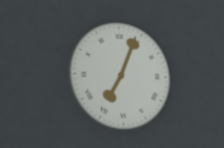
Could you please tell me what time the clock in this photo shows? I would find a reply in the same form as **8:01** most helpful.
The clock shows **7:04**
